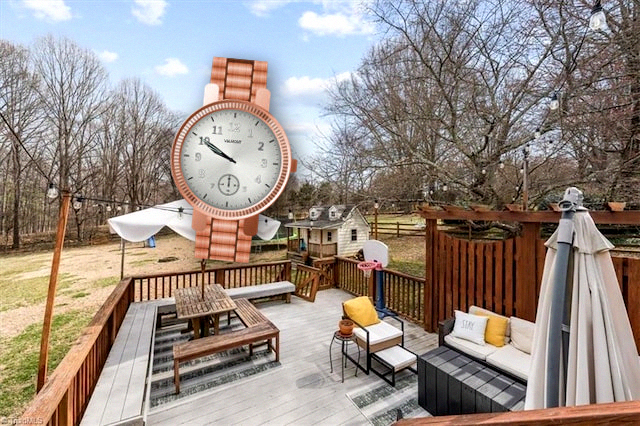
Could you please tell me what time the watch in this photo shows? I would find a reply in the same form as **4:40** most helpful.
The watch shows **9:50**
